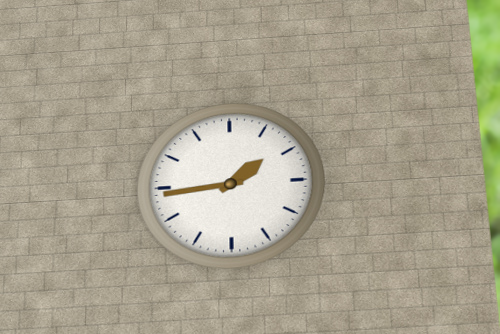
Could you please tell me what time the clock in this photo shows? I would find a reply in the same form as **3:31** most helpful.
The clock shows **1:44**
